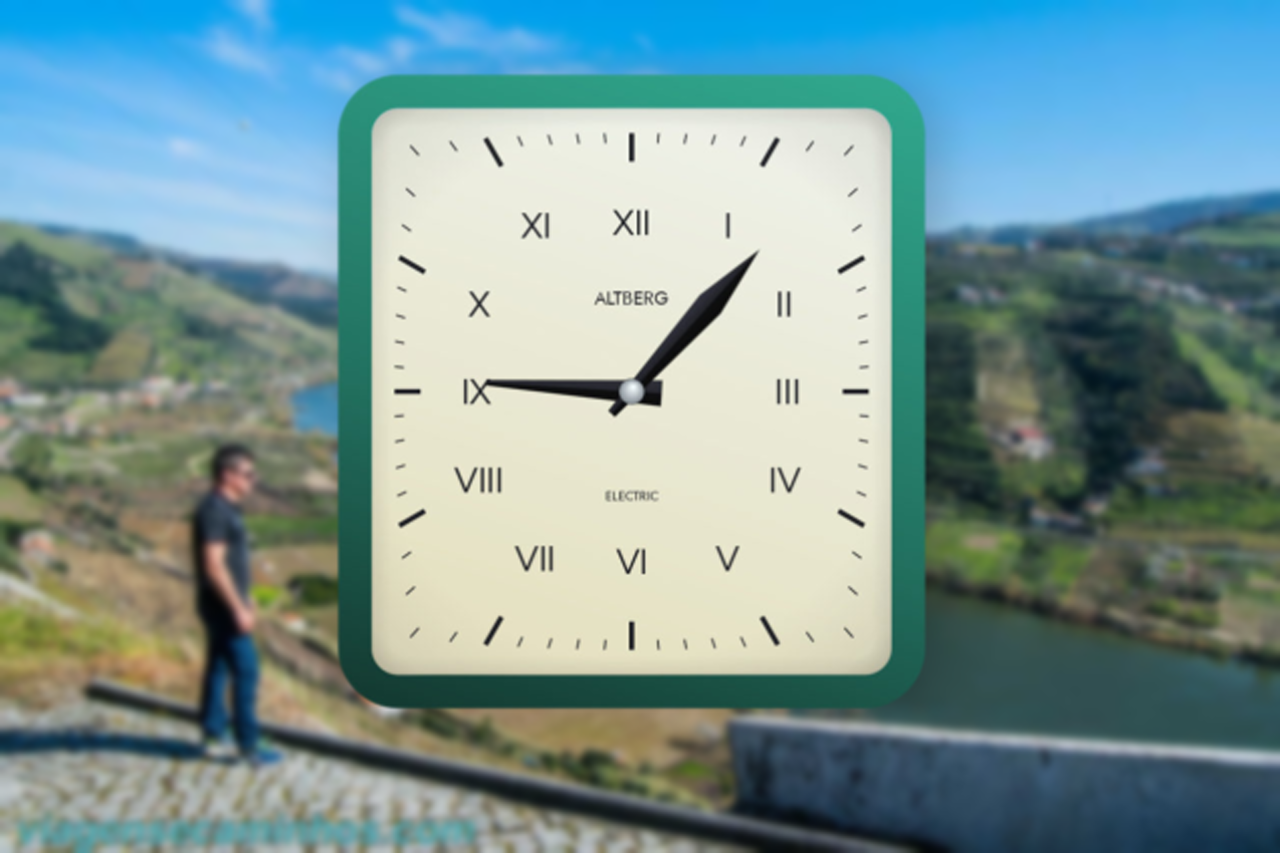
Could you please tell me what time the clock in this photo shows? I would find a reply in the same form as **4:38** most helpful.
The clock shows **9:07**
